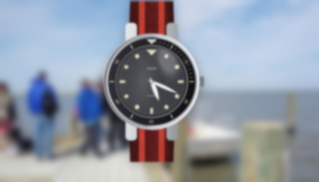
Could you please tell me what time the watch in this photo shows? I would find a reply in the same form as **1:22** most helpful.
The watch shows **5:19**
